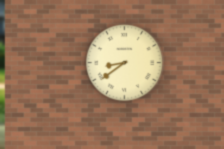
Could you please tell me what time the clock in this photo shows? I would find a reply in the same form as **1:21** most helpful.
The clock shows **8:39**
